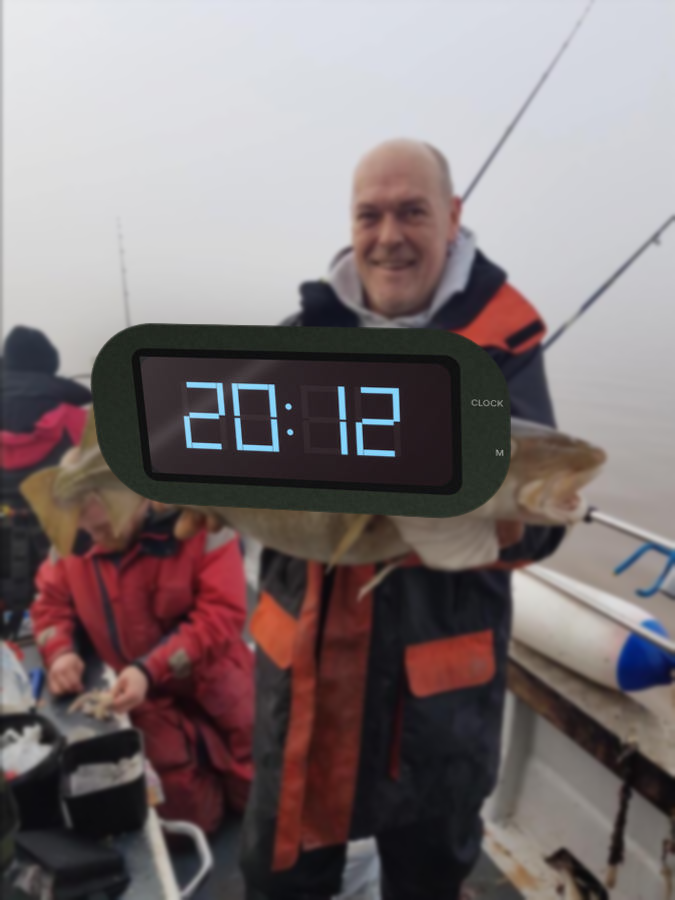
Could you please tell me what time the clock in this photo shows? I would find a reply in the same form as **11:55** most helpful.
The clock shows **20:12**
